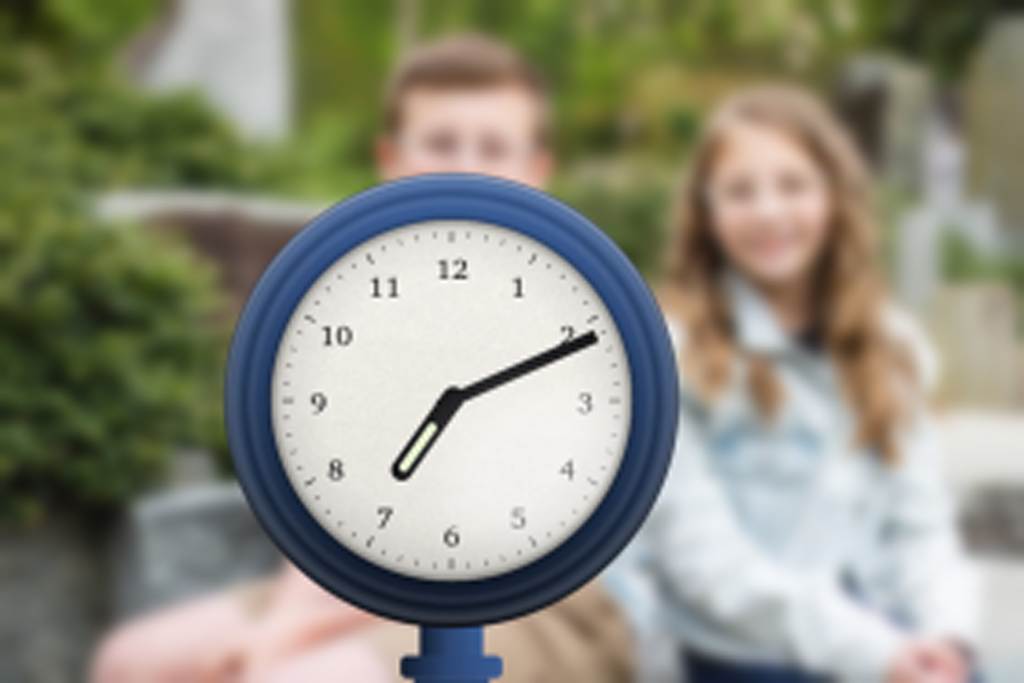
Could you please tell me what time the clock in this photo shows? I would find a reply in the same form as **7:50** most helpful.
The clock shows **7:11**
